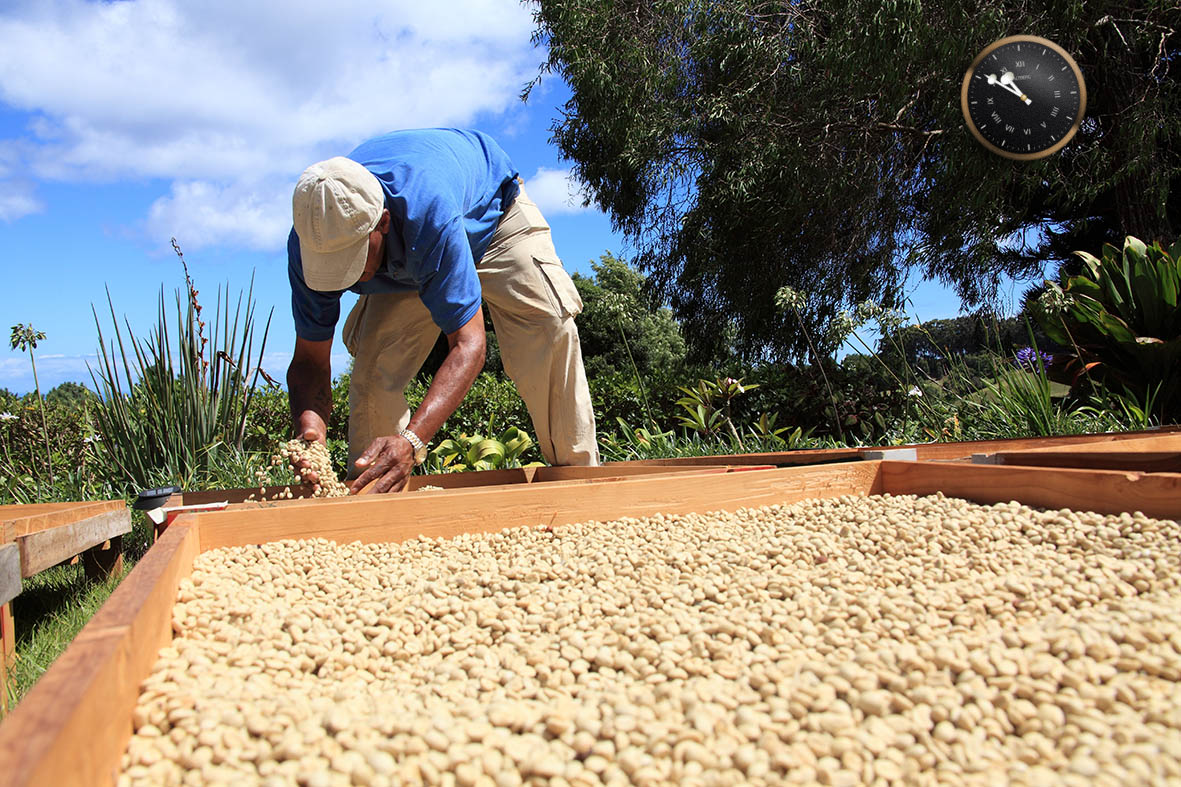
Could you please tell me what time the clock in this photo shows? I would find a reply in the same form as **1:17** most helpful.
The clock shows **10:51**
